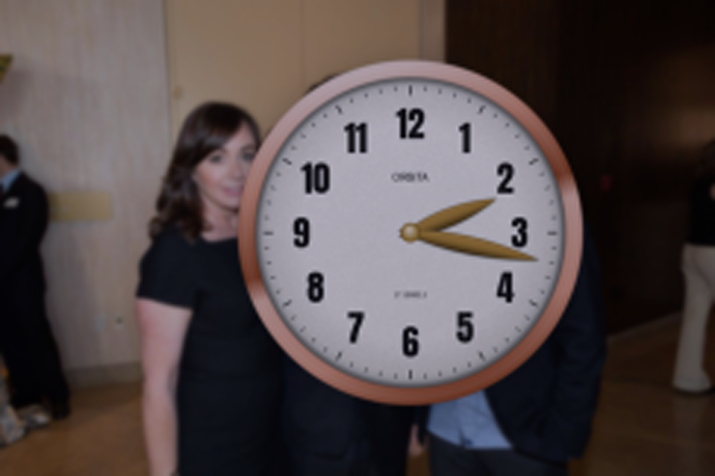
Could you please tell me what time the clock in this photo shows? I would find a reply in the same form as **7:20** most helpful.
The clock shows **2:17**
